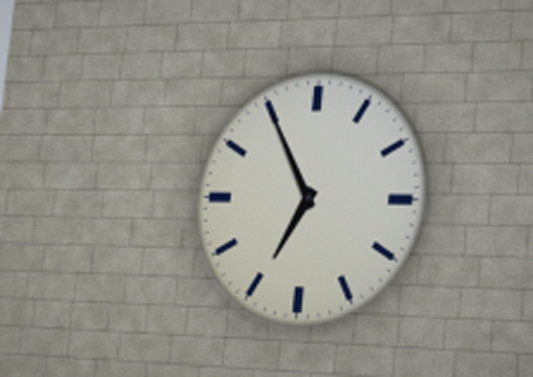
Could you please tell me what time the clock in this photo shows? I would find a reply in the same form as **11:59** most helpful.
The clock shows **6:55**
